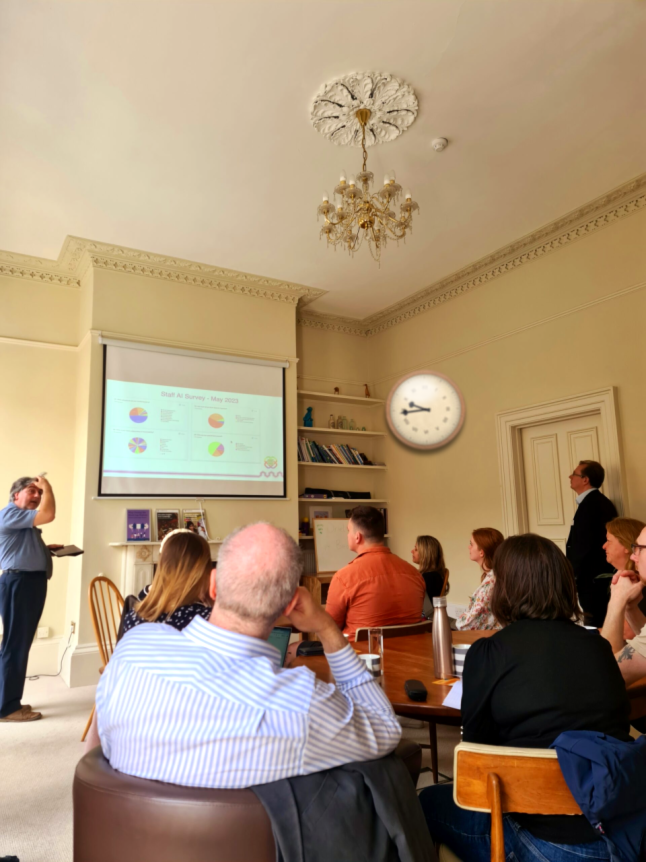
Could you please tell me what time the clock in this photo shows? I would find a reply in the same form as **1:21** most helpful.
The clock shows **9:44**
